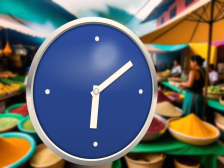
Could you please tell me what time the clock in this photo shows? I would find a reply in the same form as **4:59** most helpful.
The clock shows **6:09**
